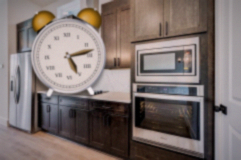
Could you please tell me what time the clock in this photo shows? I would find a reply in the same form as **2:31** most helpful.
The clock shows **5:13**
